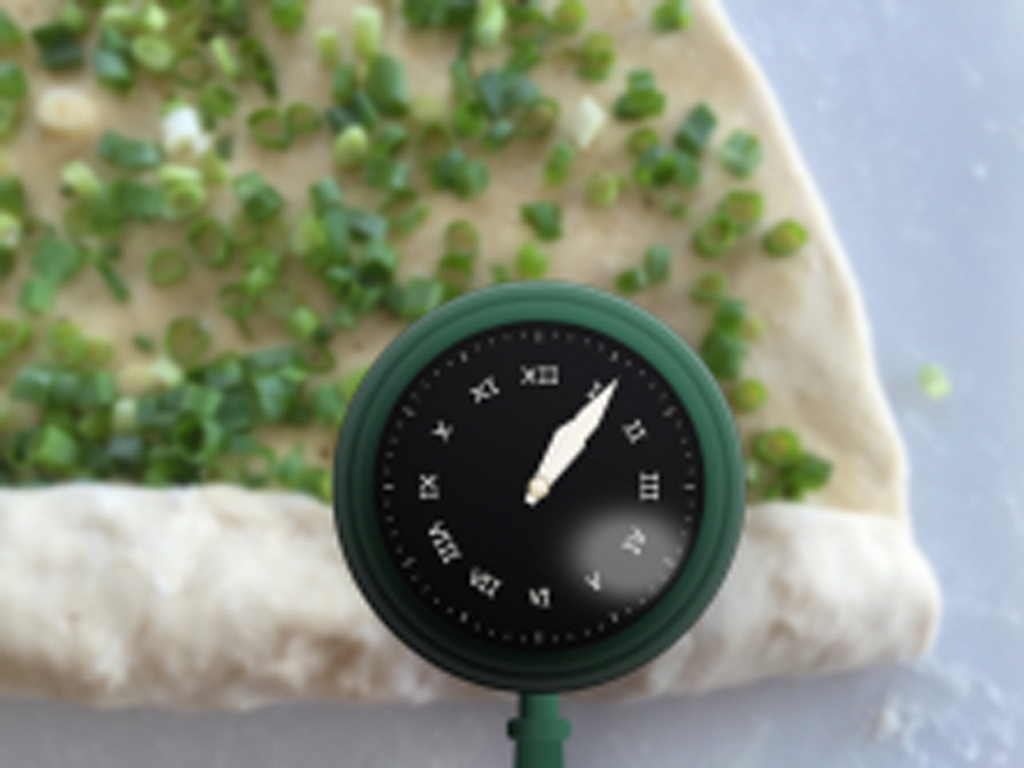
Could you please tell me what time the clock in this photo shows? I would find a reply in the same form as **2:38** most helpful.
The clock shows **1:06**
